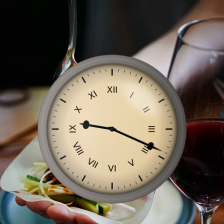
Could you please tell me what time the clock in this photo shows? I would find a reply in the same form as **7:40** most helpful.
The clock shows **9:19**
